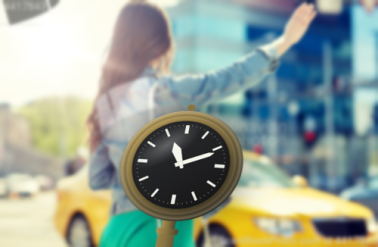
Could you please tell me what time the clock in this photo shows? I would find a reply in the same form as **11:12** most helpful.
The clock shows **11:11**
